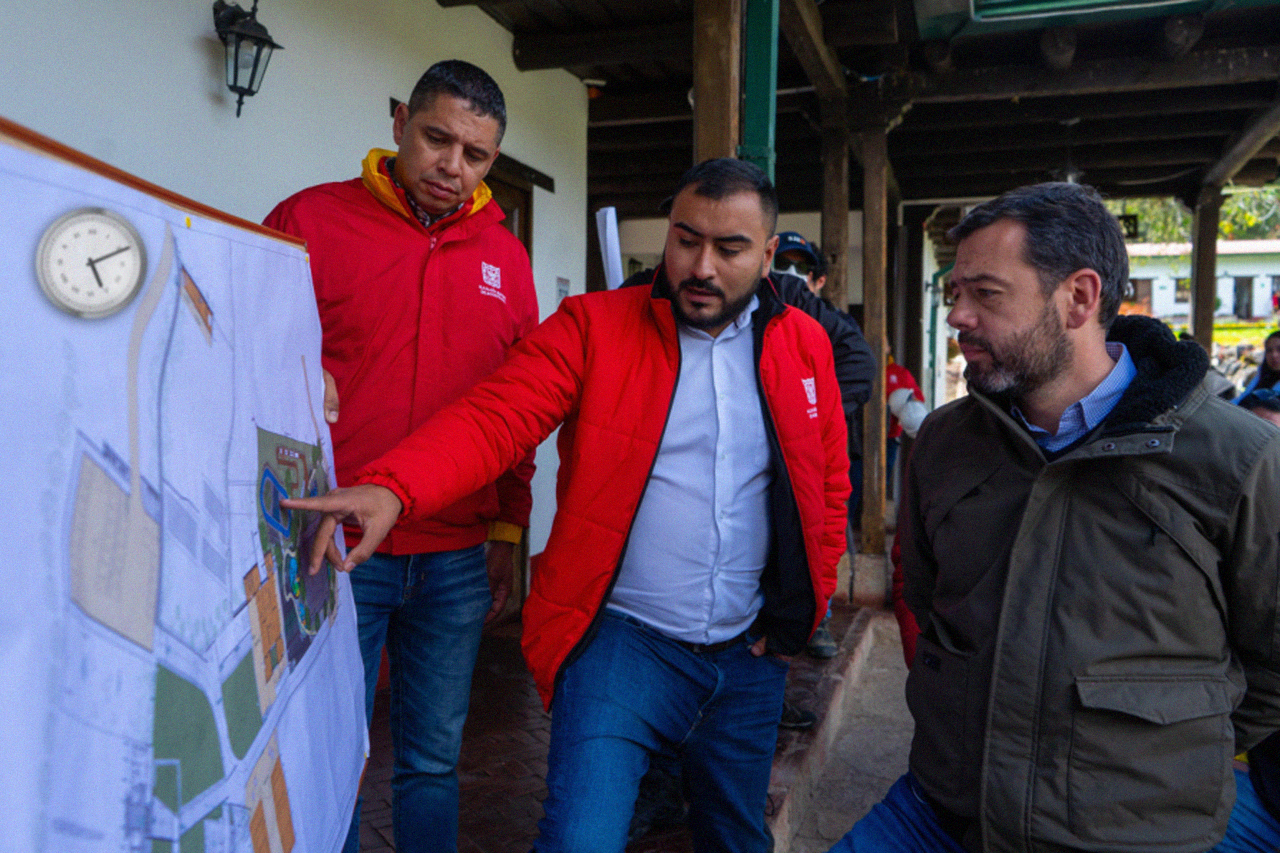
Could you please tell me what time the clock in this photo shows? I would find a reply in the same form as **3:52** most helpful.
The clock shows **5:11**
